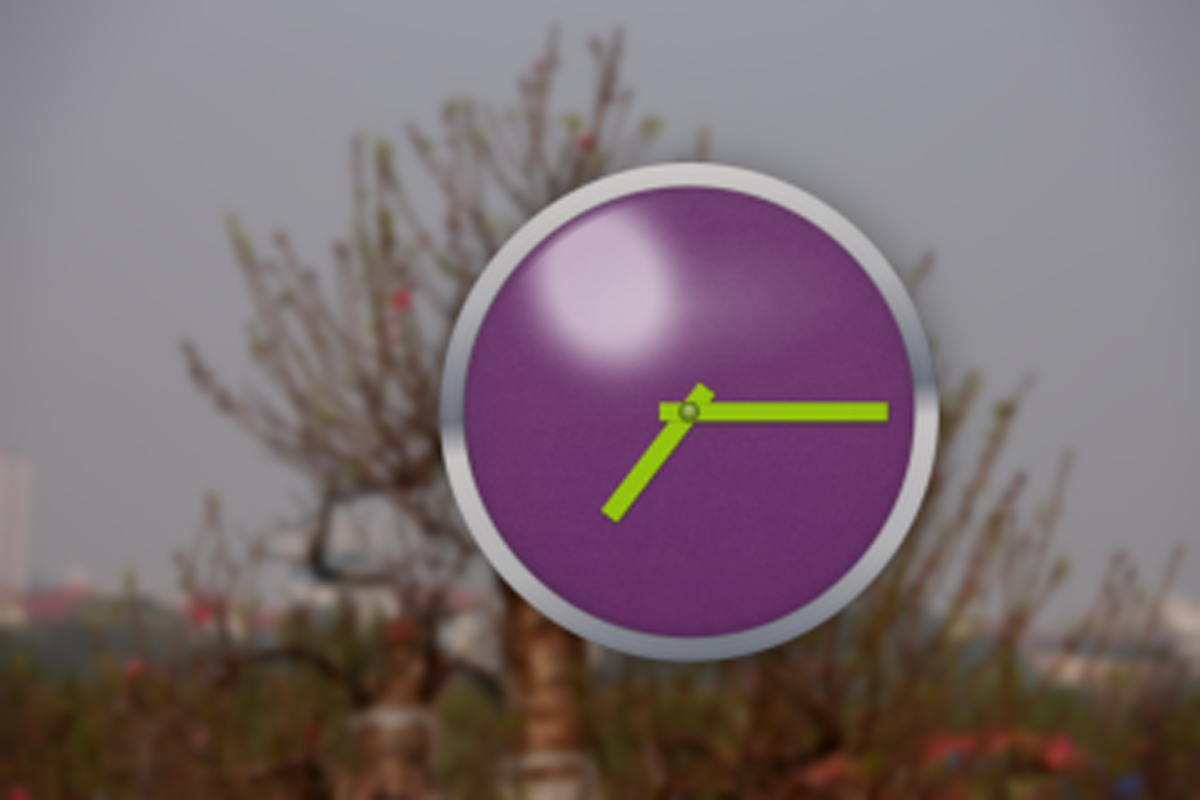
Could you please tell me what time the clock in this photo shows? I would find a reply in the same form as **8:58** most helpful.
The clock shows **7:15**
